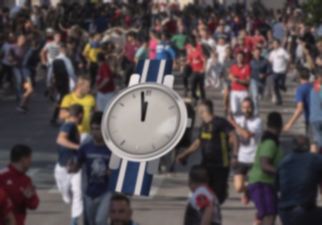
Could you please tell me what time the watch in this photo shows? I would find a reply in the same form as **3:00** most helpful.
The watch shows **11:58**
